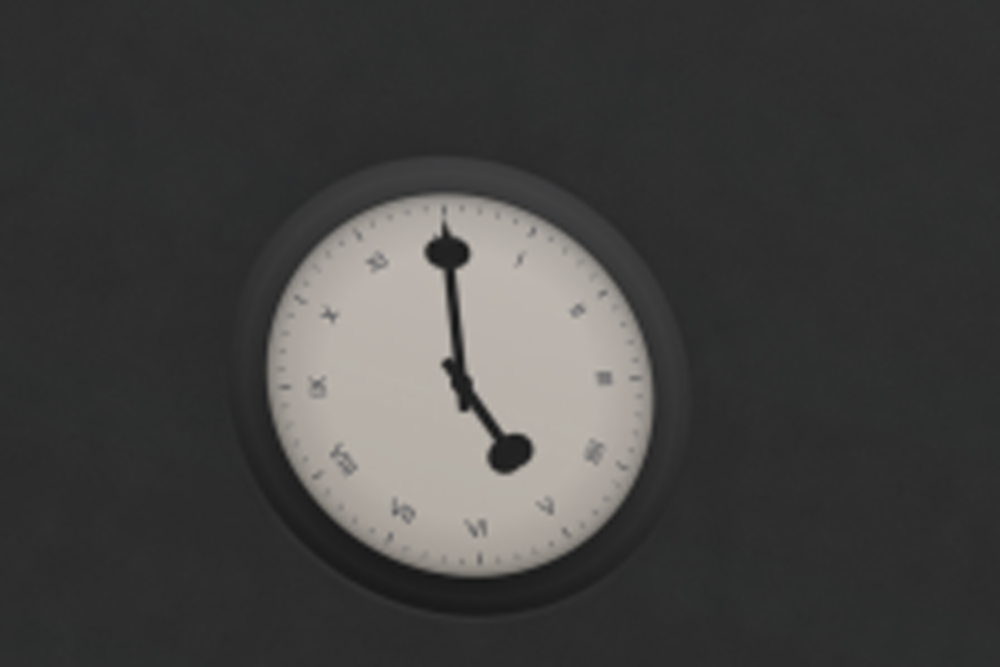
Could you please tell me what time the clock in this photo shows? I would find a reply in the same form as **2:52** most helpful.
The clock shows **5:00**
